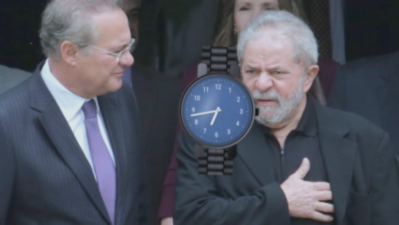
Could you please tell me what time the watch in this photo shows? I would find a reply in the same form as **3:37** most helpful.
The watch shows **6:43**
